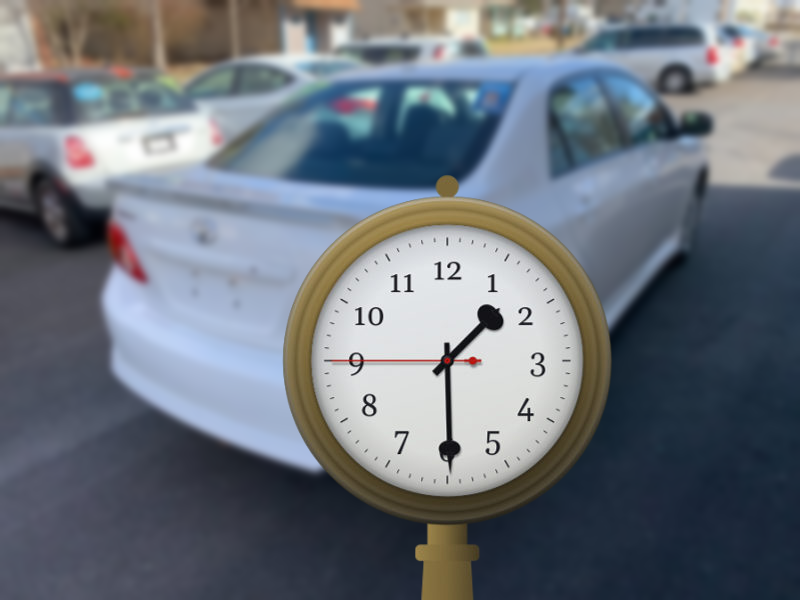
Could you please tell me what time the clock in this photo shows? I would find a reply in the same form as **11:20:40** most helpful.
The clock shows **1:29:45**
